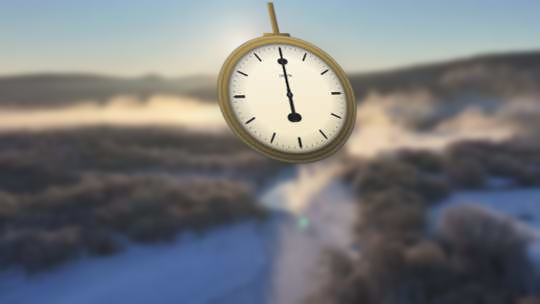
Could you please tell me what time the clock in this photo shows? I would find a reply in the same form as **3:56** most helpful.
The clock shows **6:00**
